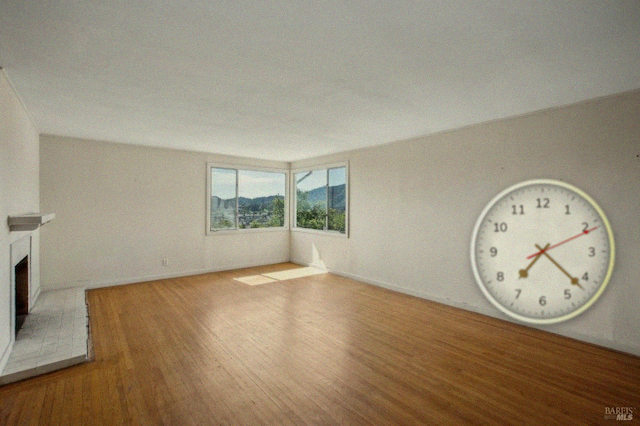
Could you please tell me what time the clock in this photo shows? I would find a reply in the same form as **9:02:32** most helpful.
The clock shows **7:22:11**
